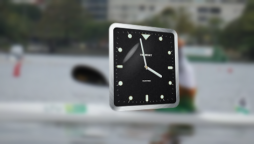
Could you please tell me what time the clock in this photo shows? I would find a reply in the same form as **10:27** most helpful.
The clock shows **3:58**
